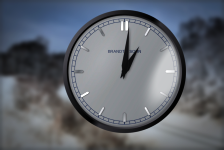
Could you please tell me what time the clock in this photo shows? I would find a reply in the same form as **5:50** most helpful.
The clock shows **1:01**
